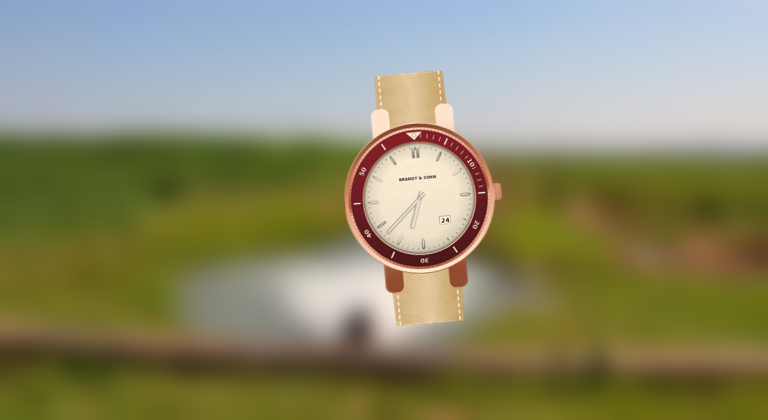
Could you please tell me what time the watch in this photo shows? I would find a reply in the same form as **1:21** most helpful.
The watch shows **6:38**
